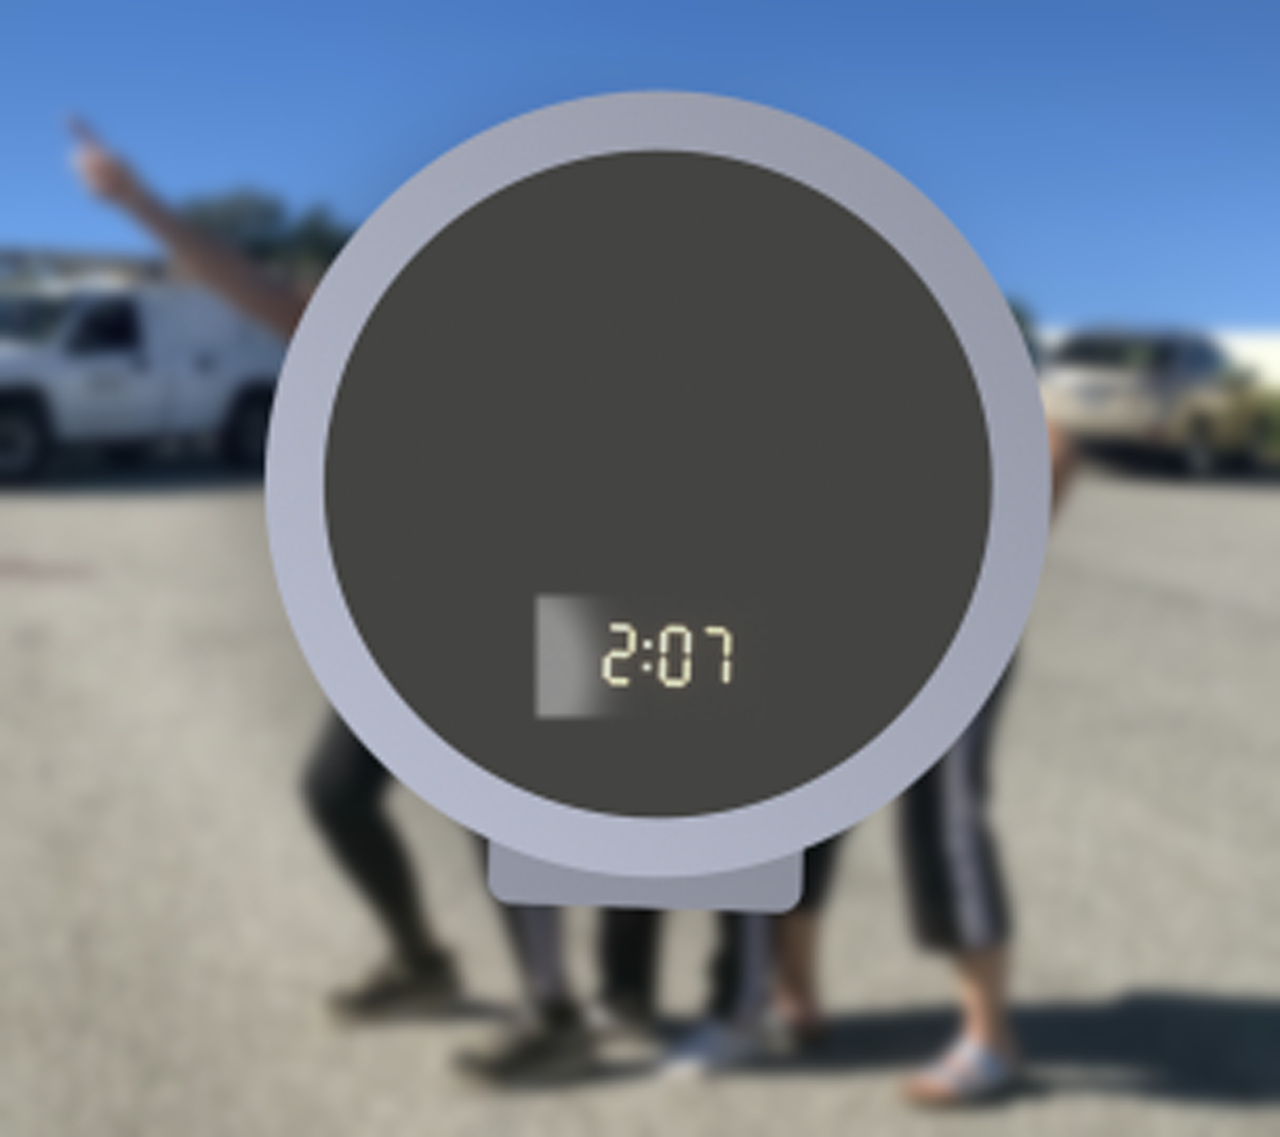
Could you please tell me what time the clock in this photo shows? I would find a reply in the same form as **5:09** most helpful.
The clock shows **2:07**
